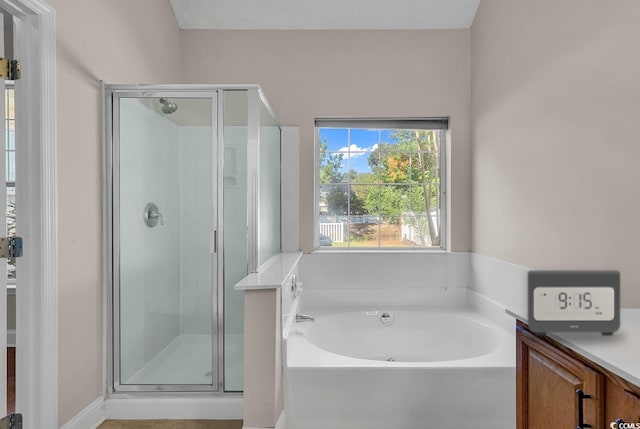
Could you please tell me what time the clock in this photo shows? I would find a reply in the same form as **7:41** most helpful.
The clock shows **9:15**
